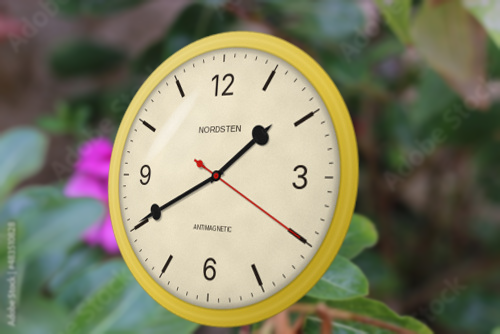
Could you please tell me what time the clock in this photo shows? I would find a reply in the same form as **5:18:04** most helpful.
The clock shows **1:40:20**
